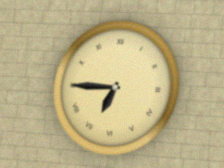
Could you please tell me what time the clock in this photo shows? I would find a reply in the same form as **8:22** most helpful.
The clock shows **6:45**
